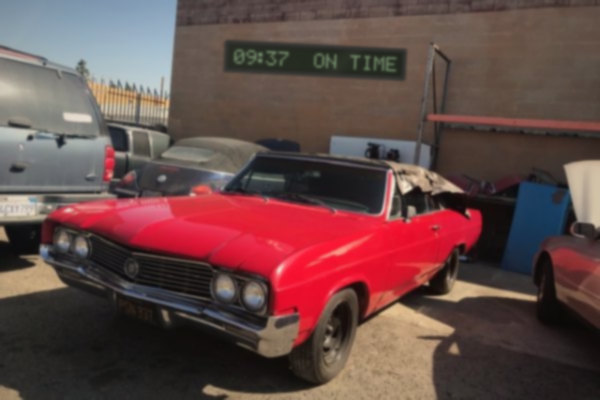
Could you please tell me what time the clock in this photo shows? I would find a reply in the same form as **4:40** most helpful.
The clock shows **9:37**
